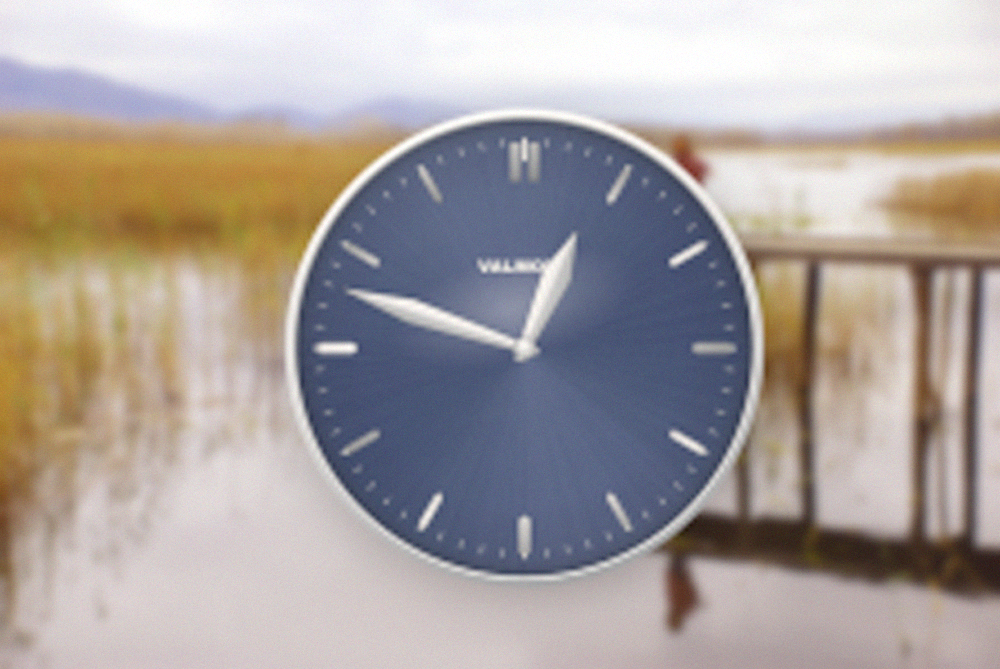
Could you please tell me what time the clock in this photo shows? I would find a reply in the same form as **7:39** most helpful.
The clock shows **12:48**
